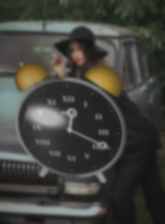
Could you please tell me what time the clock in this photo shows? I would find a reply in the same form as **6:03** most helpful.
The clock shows **12:19**
